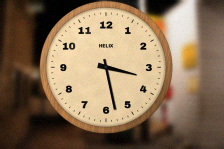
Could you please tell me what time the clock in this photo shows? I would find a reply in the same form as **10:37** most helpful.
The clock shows **3:28**
